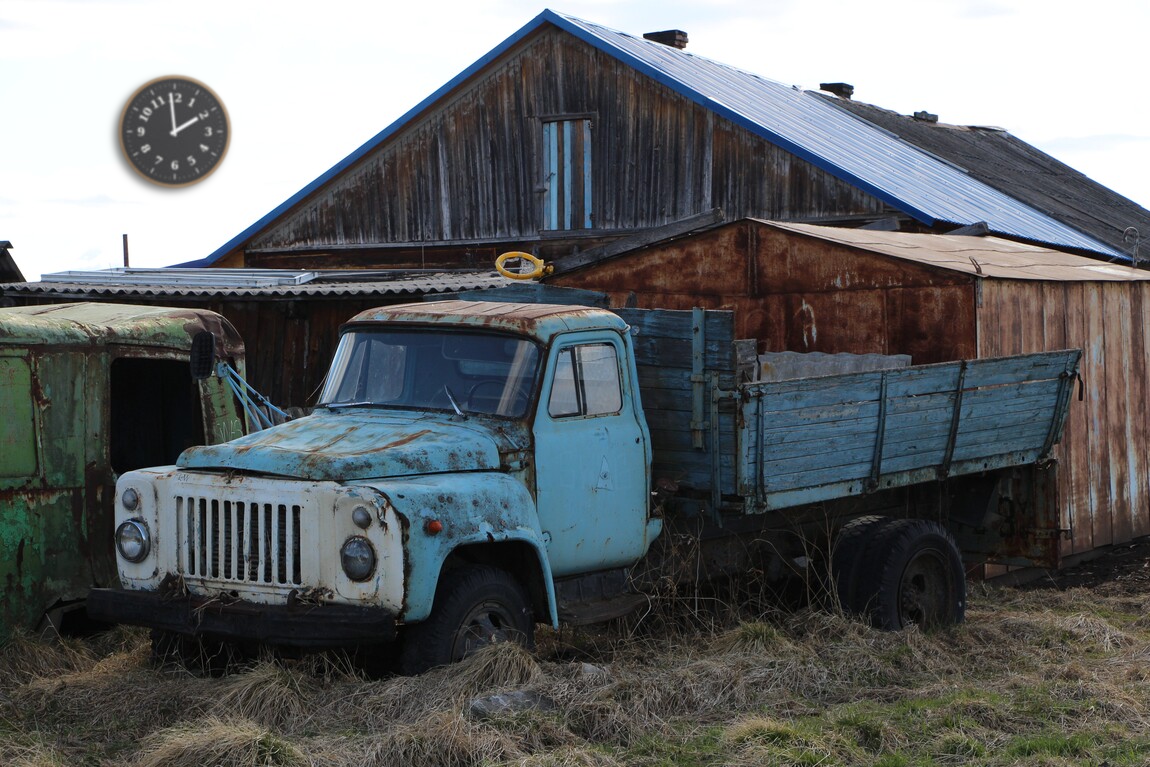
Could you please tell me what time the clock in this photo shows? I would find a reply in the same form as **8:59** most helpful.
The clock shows **1:59**
